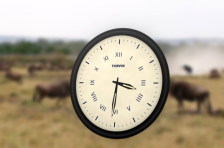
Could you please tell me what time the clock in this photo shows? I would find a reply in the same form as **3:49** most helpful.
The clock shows **3:31**
